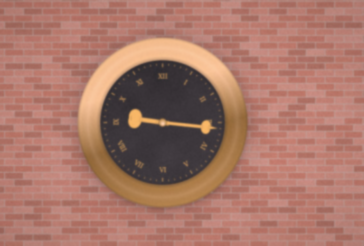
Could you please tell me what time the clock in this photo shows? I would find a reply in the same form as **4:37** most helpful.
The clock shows **9:16**
